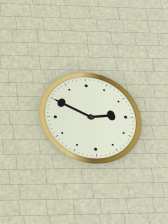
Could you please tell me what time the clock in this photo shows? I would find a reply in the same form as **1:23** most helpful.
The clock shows **2:50**
